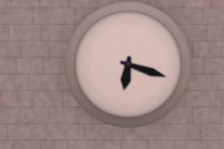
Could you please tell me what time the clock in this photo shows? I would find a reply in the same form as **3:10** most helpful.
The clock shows **6:18**
